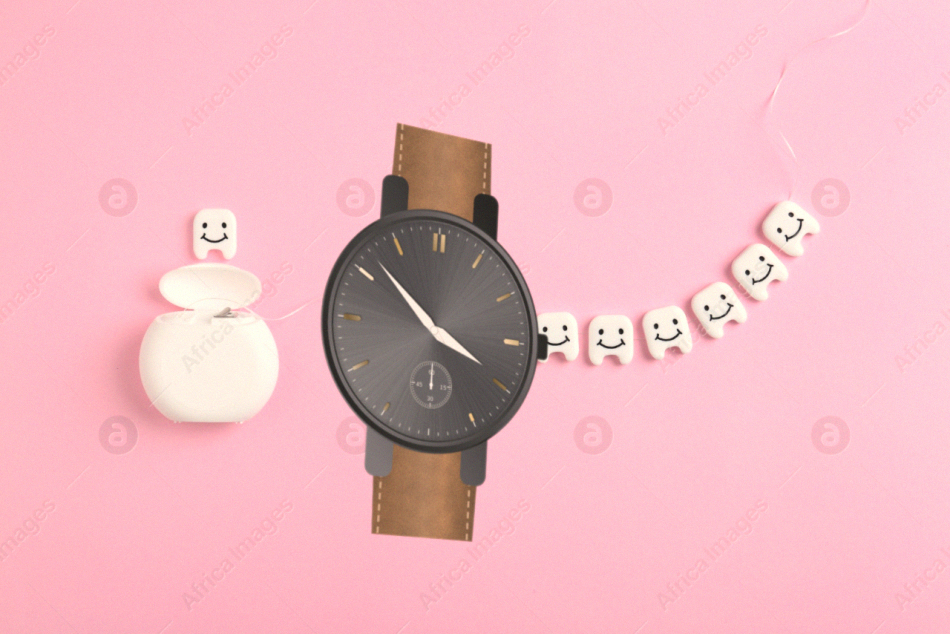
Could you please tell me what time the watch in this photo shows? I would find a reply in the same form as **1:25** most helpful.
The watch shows **3:52**
